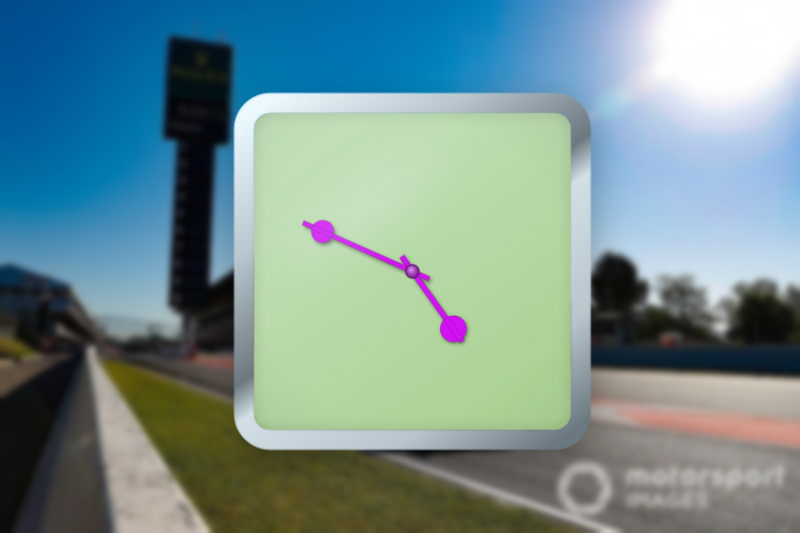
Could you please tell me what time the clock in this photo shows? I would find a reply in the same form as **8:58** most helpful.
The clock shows **4:49**
